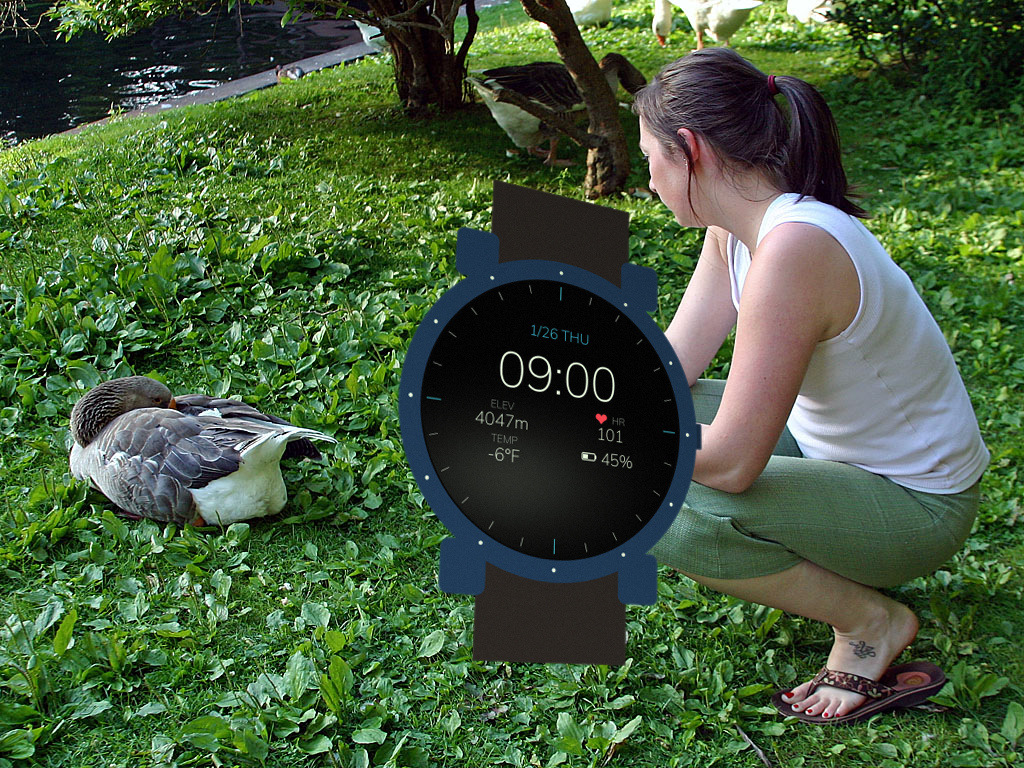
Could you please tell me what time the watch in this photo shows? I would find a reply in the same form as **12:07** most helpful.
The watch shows **9:00**
